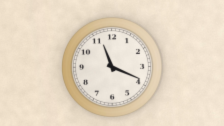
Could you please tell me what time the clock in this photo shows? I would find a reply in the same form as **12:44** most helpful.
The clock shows **11:19**
